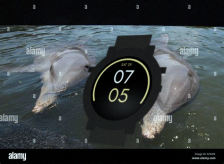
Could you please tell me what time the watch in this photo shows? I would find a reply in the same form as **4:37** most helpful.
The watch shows **7:05**
